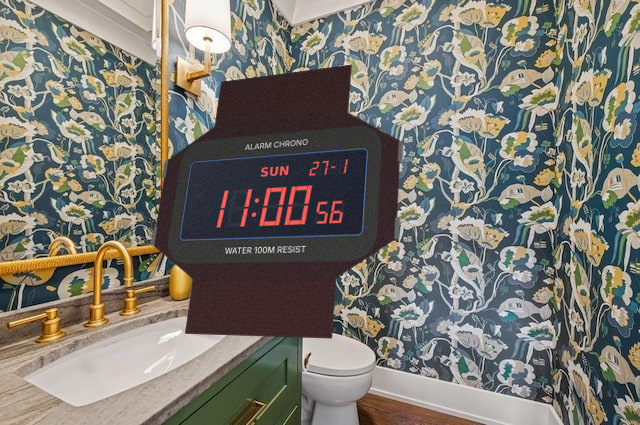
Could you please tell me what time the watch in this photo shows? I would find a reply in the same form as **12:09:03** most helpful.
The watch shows **11:00:56**
